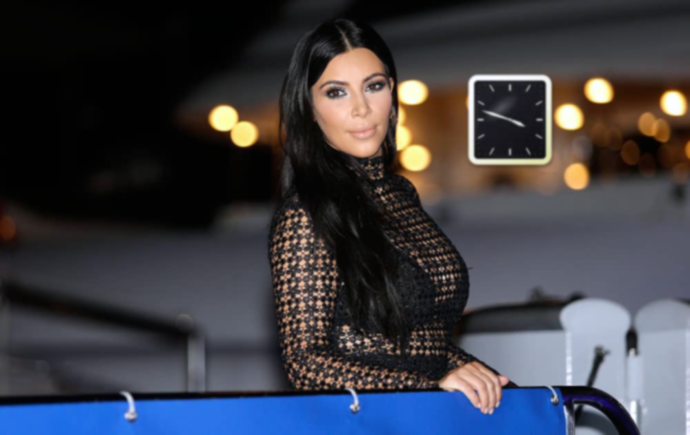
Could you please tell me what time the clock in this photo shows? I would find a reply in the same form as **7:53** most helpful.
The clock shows **3:48**
